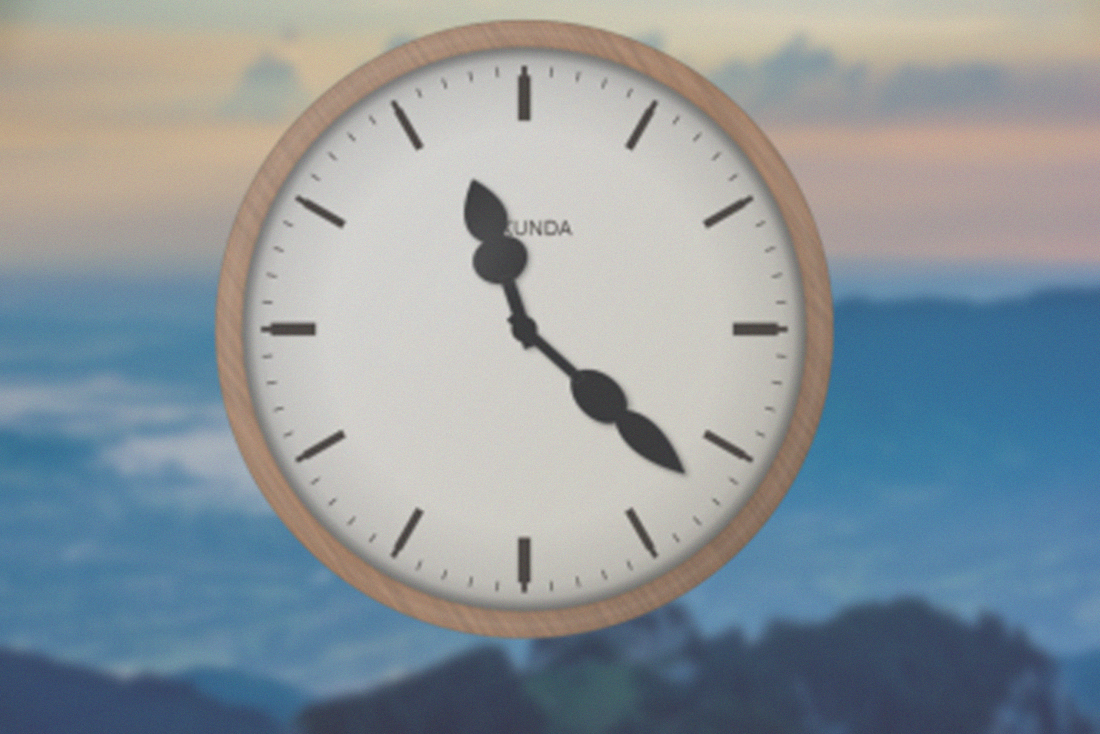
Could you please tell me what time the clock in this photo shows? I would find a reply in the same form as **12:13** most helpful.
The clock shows **11:22**
